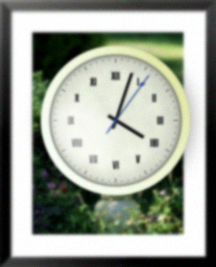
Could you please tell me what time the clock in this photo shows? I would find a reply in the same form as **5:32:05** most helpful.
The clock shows **4:03:06**
